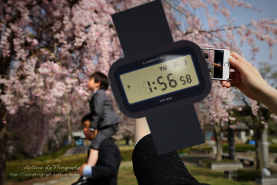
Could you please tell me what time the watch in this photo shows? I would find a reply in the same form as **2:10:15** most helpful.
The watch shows **1:56:58**
